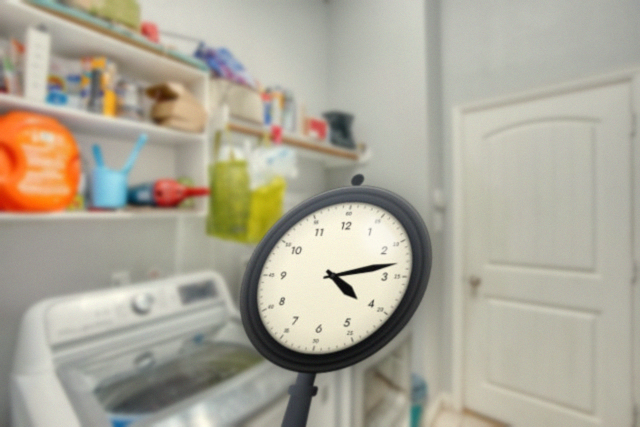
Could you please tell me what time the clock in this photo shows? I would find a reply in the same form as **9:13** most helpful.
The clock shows **4:13**
